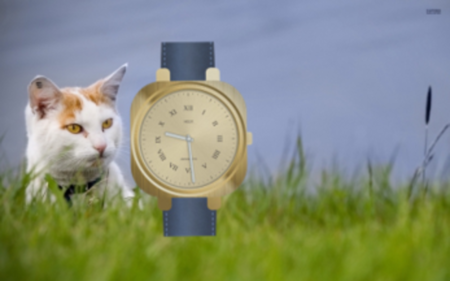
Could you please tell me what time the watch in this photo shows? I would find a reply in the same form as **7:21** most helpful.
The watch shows **9:29**
